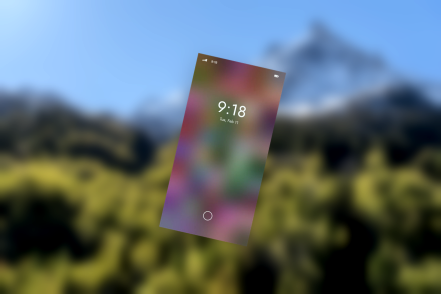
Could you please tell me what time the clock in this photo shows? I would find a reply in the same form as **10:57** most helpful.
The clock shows **9:18**
